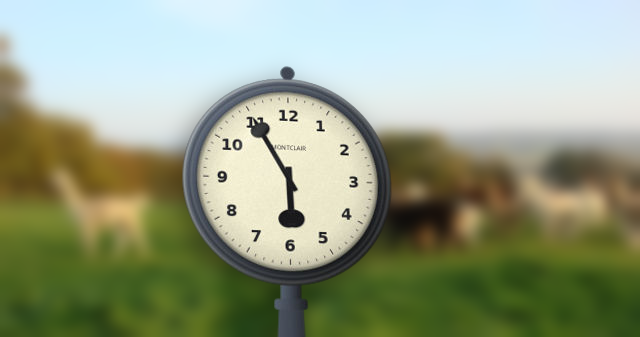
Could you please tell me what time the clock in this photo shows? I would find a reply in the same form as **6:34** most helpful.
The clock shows **5:55**
